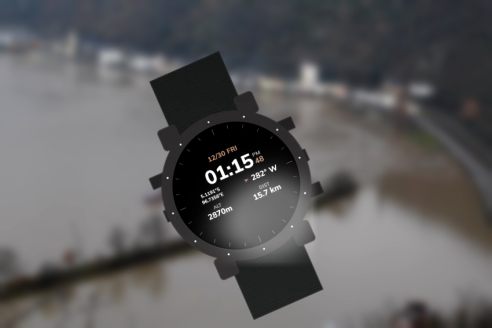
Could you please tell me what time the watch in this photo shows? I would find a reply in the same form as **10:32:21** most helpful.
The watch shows **1:15:48**
